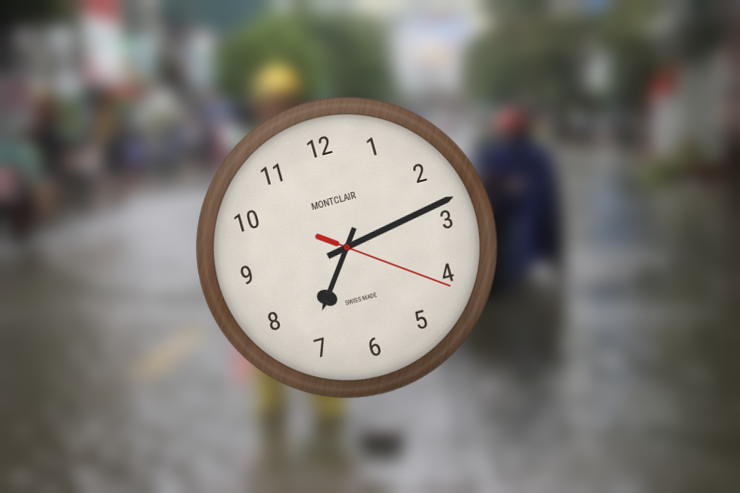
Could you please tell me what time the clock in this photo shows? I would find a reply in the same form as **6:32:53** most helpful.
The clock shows **7:13:21**
